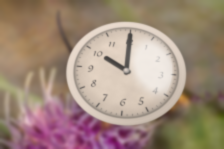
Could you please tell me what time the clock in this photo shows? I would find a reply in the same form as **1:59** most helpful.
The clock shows **10:00**
